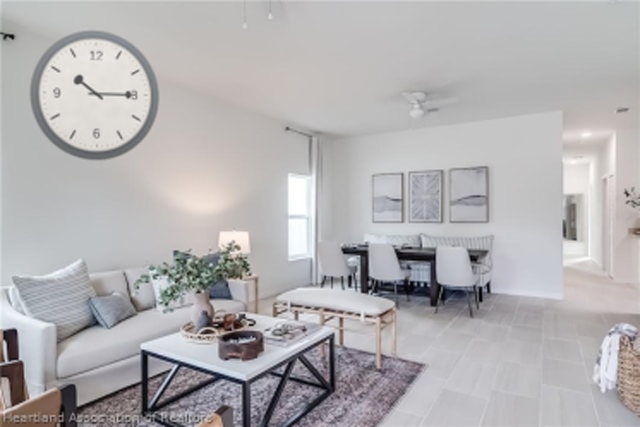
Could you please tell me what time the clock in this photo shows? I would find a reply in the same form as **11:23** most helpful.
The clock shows **10:15**
